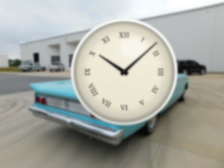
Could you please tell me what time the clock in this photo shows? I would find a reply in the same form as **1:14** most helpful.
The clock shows **10:08**
